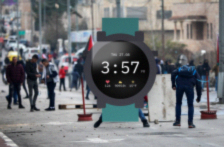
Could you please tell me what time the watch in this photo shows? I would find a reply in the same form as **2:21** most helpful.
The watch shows **3:57**
